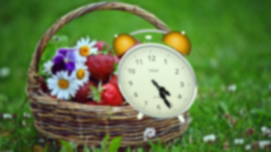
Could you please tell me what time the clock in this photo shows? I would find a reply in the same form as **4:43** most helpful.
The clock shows **4:26**
